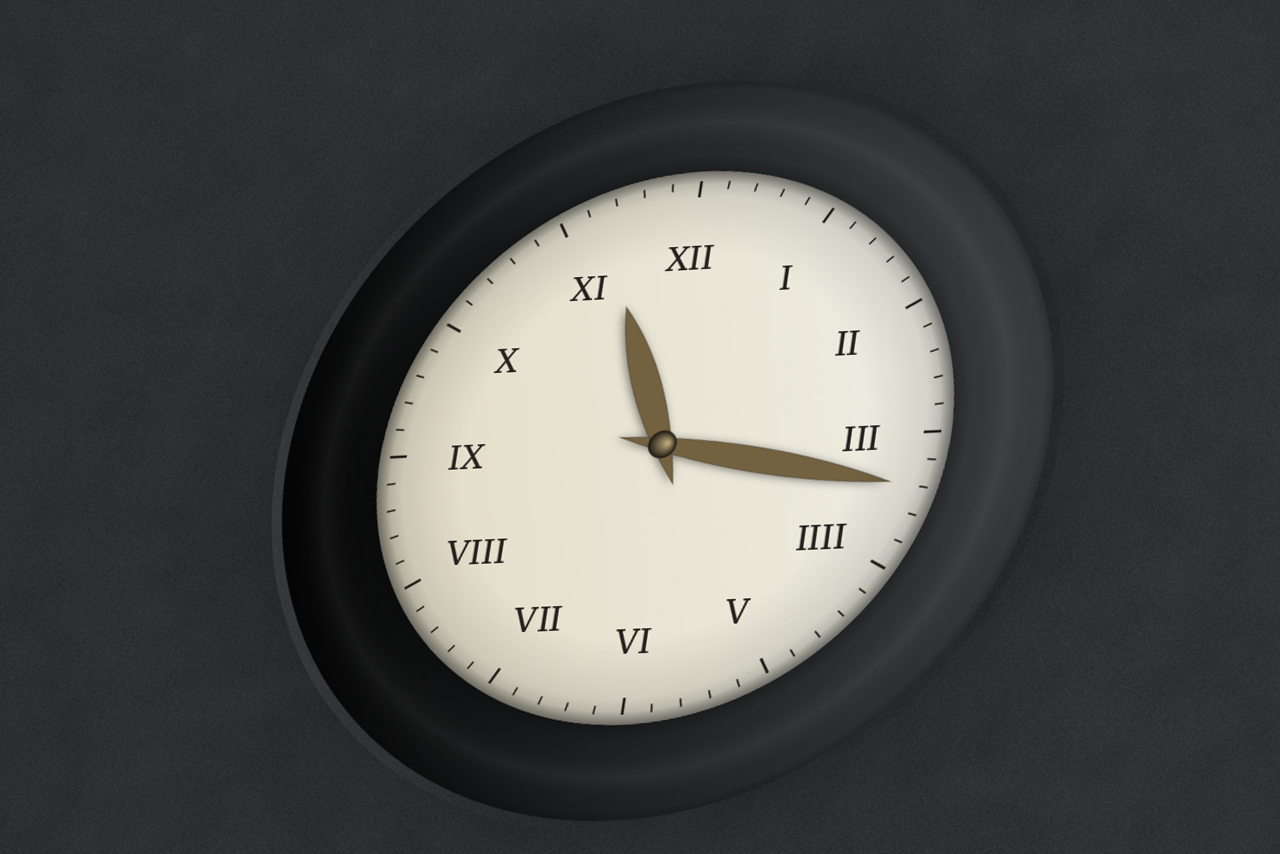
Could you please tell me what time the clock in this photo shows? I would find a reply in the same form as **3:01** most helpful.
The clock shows **11:17**
